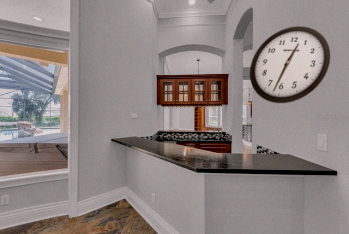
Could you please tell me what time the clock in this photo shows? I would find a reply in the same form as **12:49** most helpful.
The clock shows **12:32**
